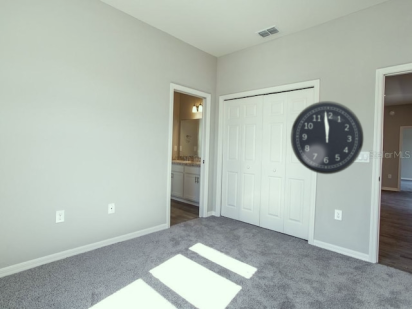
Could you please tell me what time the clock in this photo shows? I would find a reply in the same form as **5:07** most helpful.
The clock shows **11:59**
